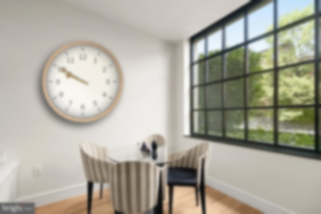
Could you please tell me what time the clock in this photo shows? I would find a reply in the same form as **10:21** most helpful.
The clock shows **9:50**
